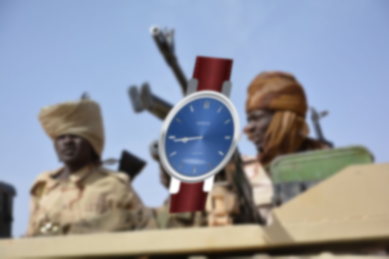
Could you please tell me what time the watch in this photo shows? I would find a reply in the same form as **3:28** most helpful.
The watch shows **8:44**
